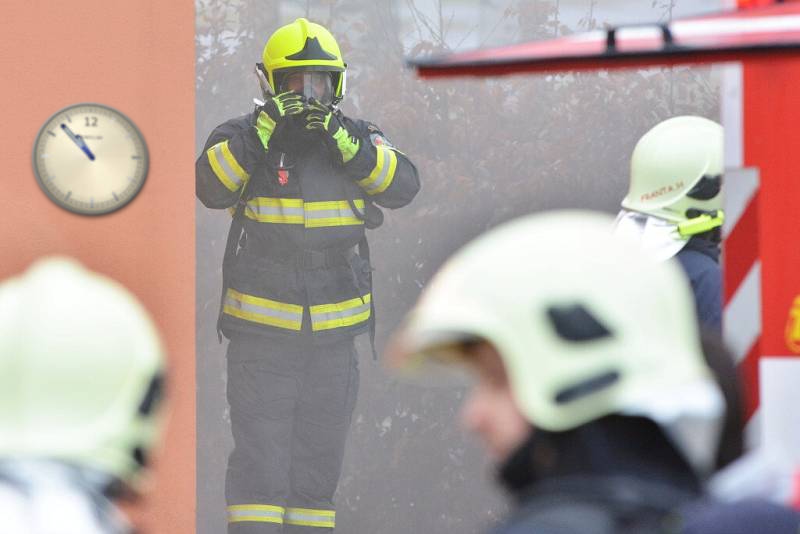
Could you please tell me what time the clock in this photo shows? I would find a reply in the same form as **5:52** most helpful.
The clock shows **10:53**
